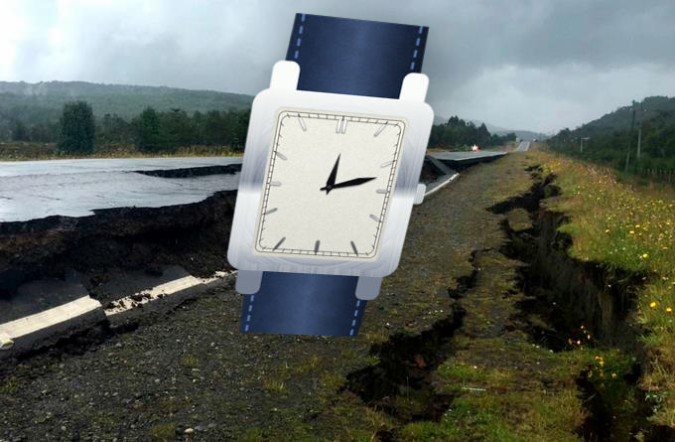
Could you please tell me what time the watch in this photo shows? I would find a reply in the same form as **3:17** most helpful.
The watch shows **12:12**
